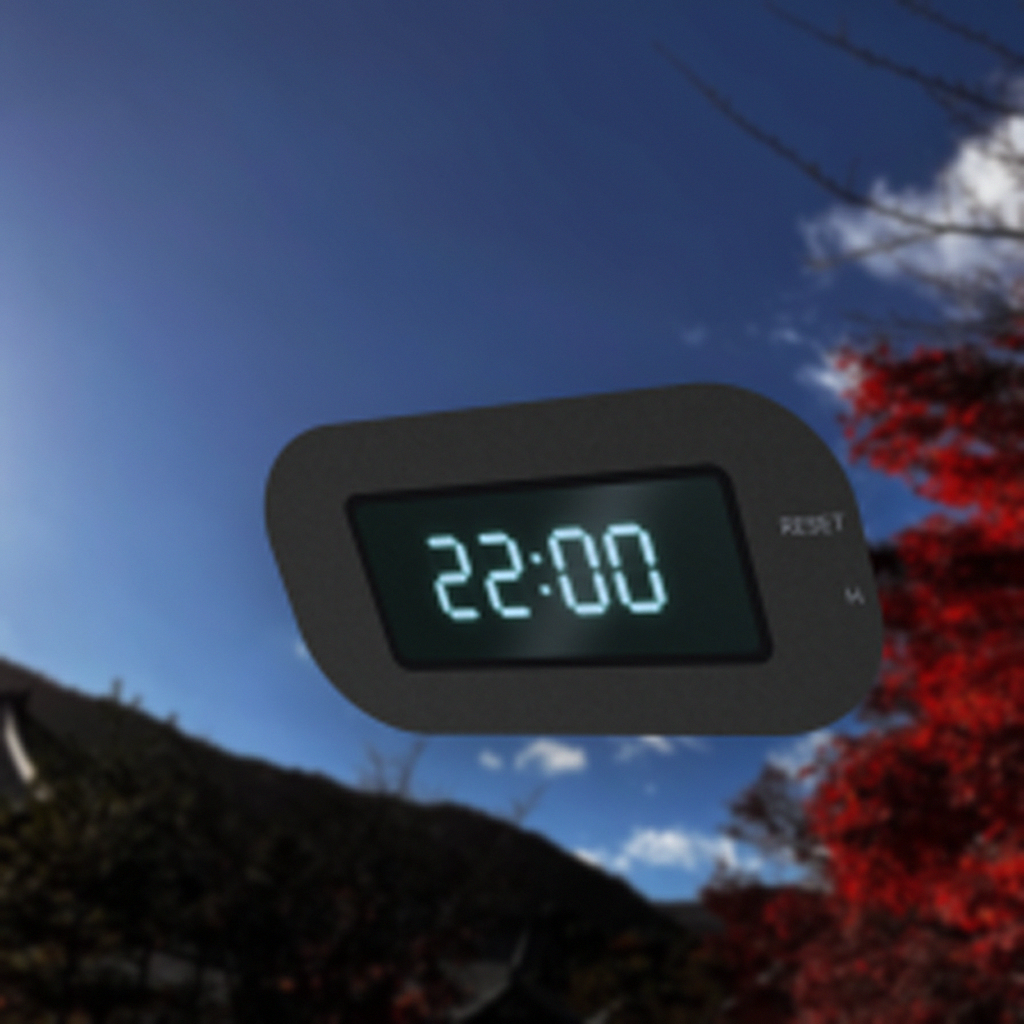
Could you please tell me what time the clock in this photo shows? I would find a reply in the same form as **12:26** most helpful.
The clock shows **22:00**
